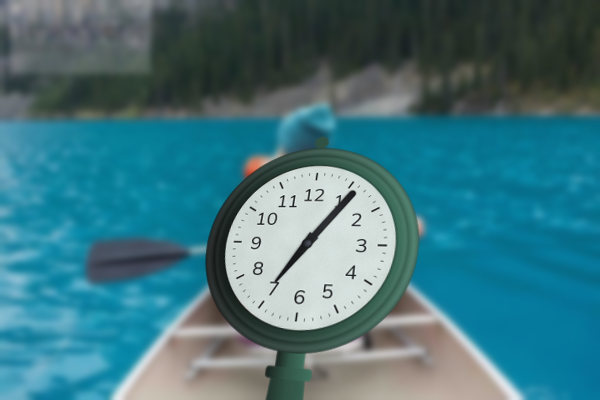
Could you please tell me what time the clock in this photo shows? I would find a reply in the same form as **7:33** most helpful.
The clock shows **7:06**
